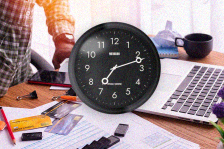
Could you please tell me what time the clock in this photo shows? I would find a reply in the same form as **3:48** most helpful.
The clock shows **7:12**
